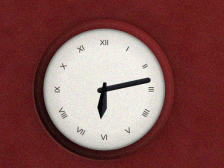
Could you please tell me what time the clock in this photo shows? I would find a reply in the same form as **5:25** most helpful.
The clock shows **6:13**
